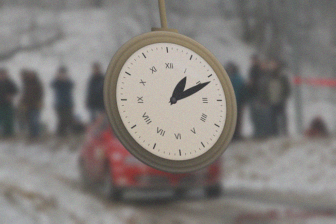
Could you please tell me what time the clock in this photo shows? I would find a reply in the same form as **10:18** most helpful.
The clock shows **1:11**
